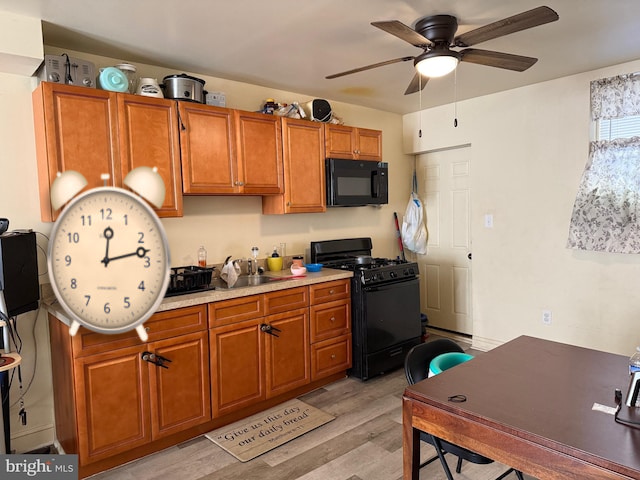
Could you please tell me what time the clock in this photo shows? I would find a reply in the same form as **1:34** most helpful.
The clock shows **12:13**
